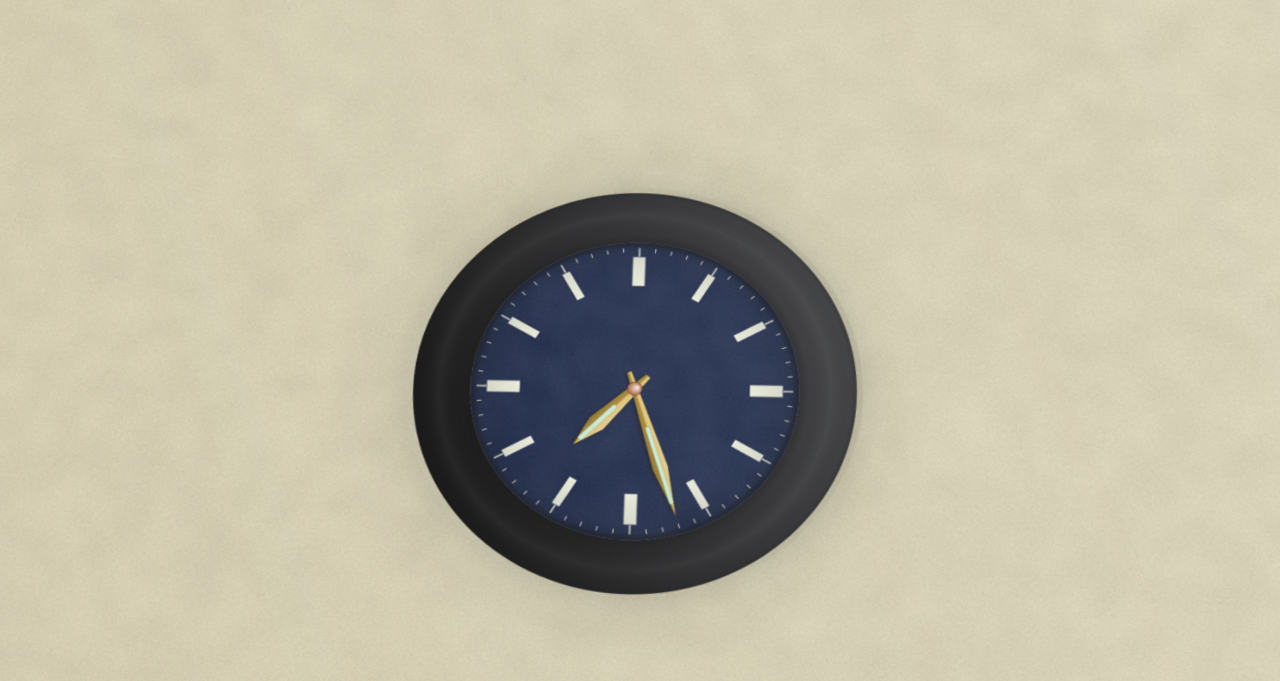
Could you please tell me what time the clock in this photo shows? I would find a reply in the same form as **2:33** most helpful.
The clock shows **7:27**
